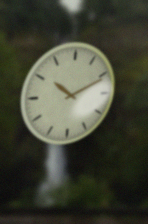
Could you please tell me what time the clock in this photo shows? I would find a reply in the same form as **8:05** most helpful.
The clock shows **10:11**
